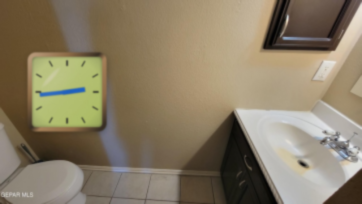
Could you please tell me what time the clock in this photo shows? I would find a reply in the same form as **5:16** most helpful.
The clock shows **2:44**
